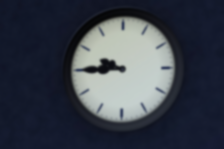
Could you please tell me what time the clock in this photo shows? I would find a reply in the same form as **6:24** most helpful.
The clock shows **9:45**
